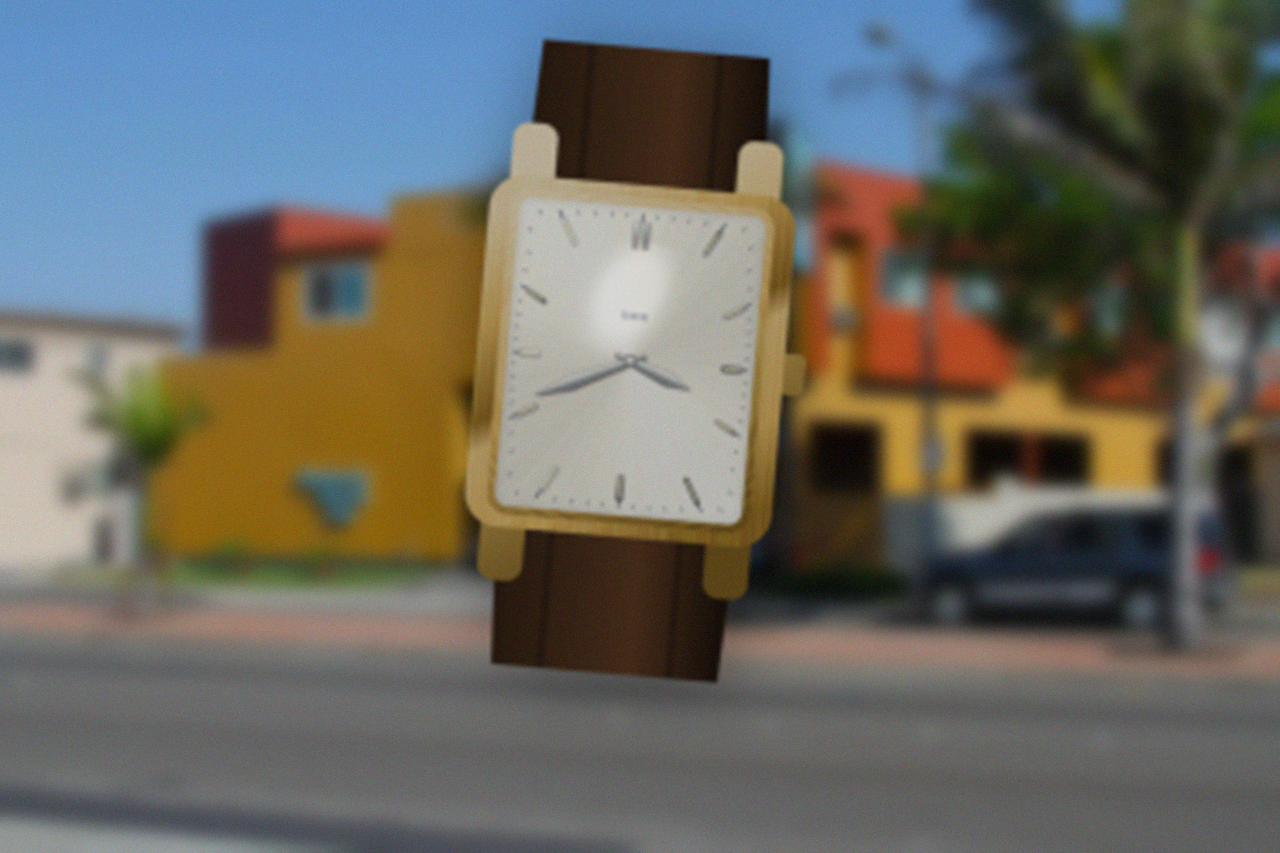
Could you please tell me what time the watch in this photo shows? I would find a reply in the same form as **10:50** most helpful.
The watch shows **3:41**
